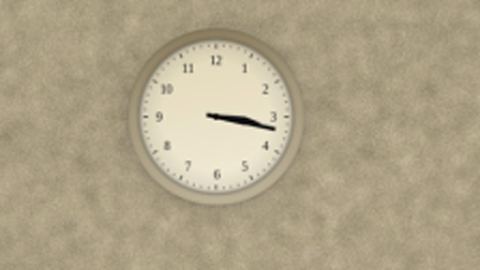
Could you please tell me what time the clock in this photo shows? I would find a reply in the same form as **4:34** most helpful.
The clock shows **3:17**
